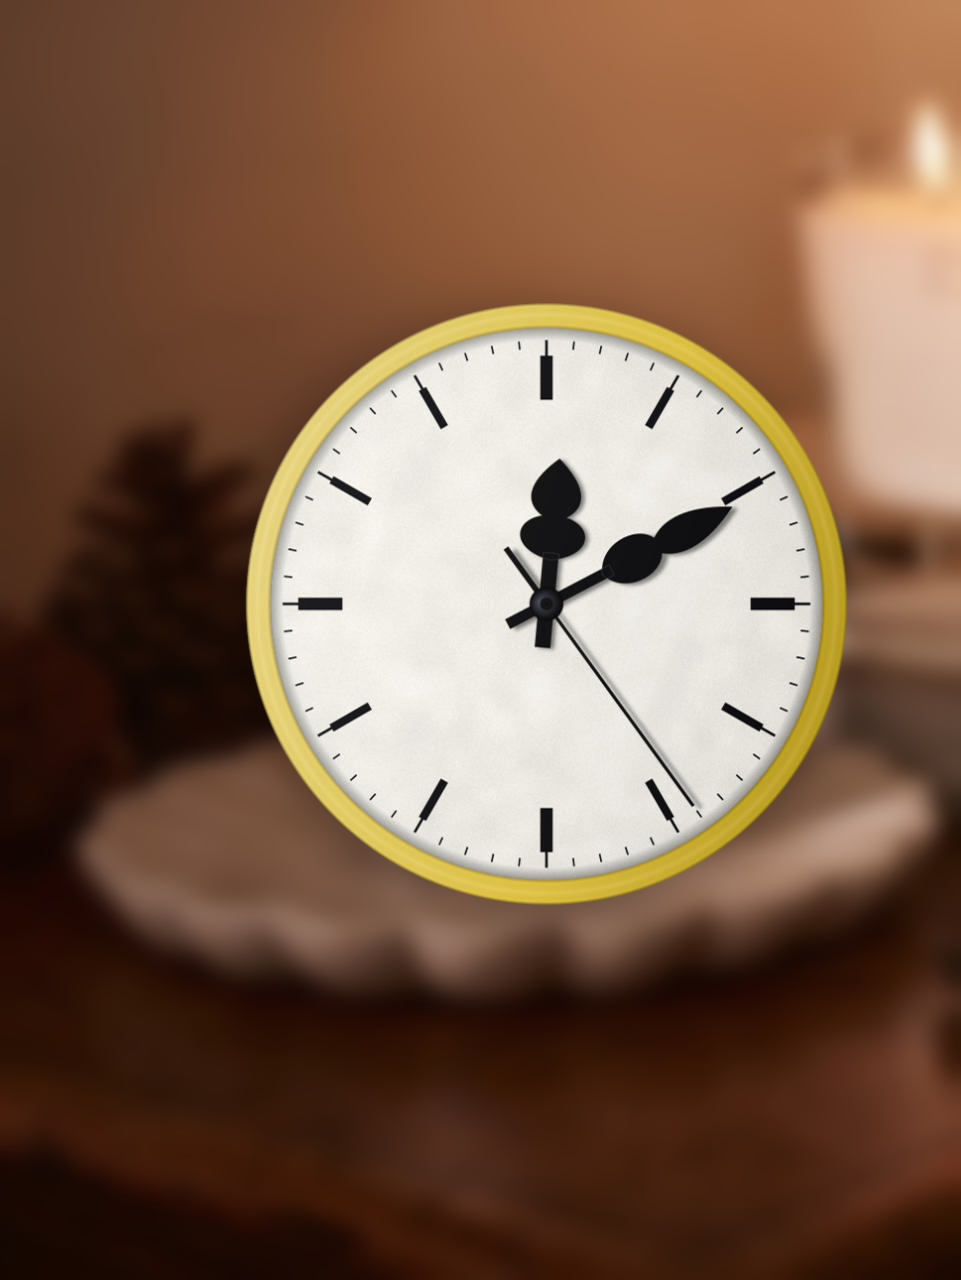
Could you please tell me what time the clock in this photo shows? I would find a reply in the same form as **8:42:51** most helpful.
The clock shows **12:10:24**
